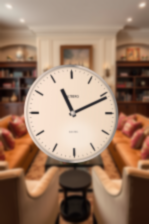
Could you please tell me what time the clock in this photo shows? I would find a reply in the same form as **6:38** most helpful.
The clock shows **11:11**
